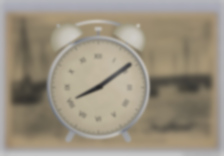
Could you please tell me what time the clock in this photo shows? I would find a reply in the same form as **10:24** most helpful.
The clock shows **8:09**
